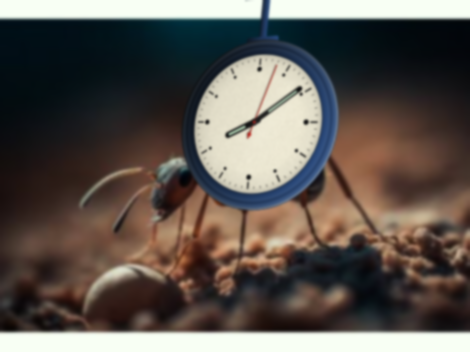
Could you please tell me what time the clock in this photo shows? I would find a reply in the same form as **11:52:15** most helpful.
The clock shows **8:09:03**
